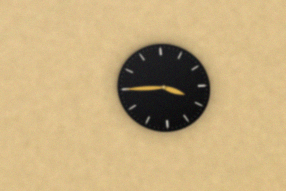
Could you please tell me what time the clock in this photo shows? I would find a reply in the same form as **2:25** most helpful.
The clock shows **3:45**
